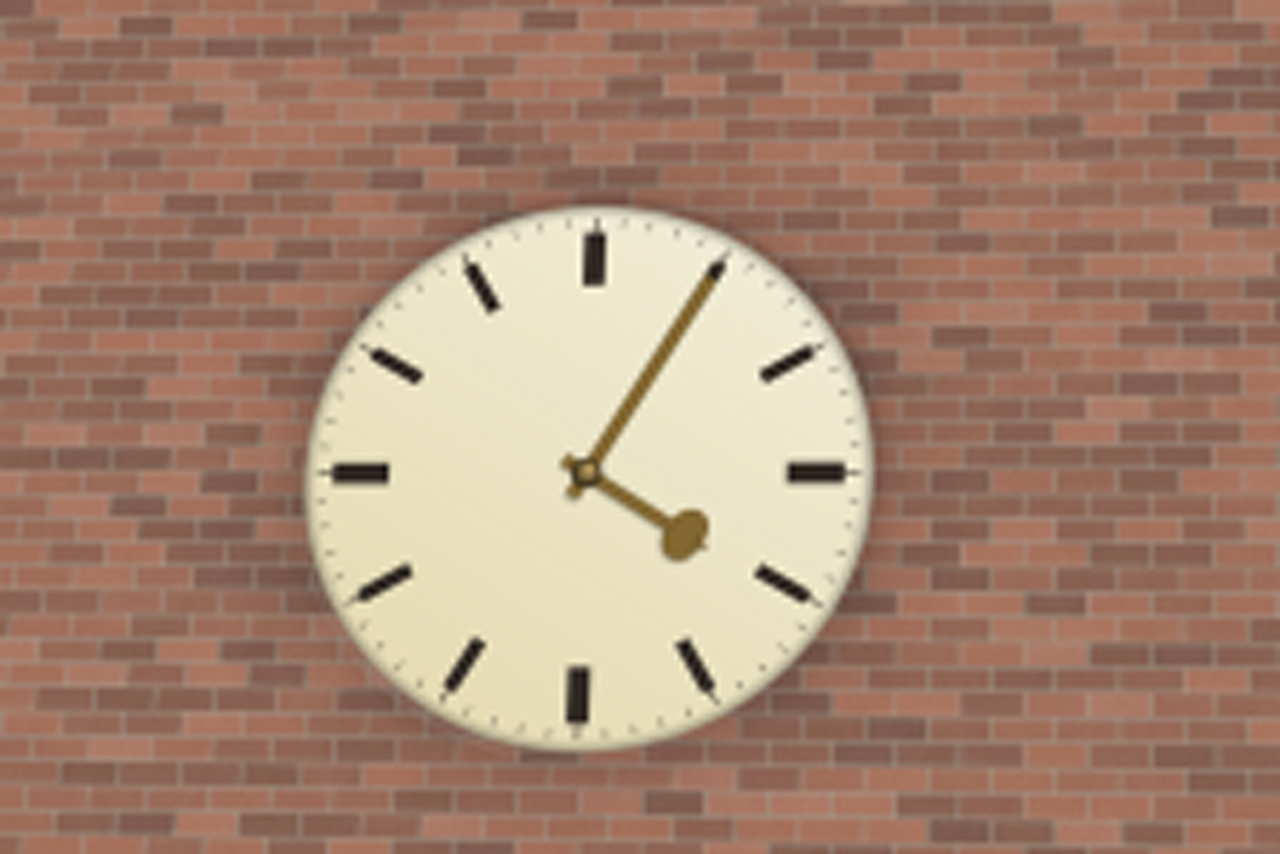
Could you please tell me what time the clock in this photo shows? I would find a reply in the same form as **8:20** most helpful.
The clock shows **4:05**
